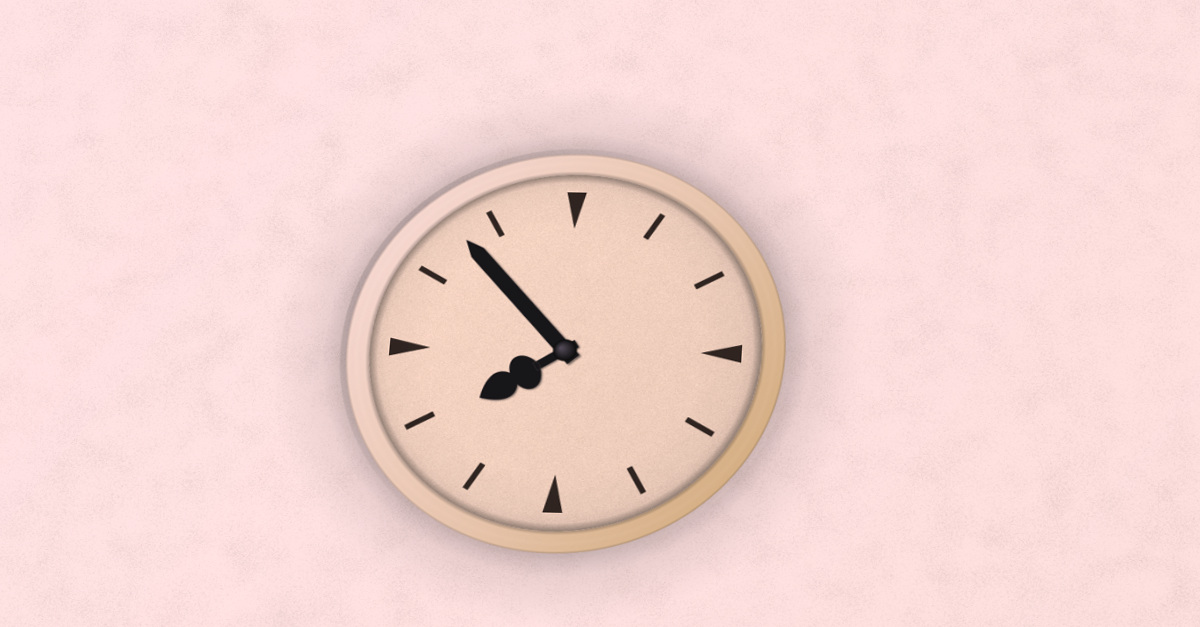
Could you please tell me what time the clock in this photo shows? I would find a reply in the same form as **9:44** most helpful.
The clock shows **7:53**
